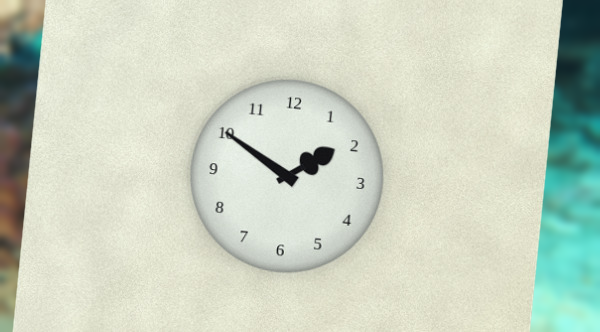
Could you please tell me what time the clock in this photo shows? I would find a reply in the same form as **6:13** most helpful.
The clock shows **1:50**
